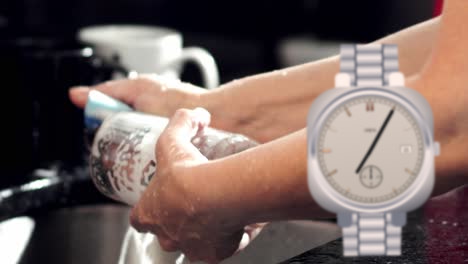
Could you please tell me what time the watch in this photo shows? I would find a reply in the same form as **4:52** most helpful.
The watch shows **7:05**
